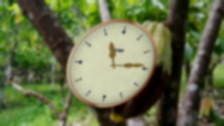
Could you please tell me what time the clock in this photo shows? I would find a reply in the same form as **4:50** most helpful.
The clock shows **11:14**
